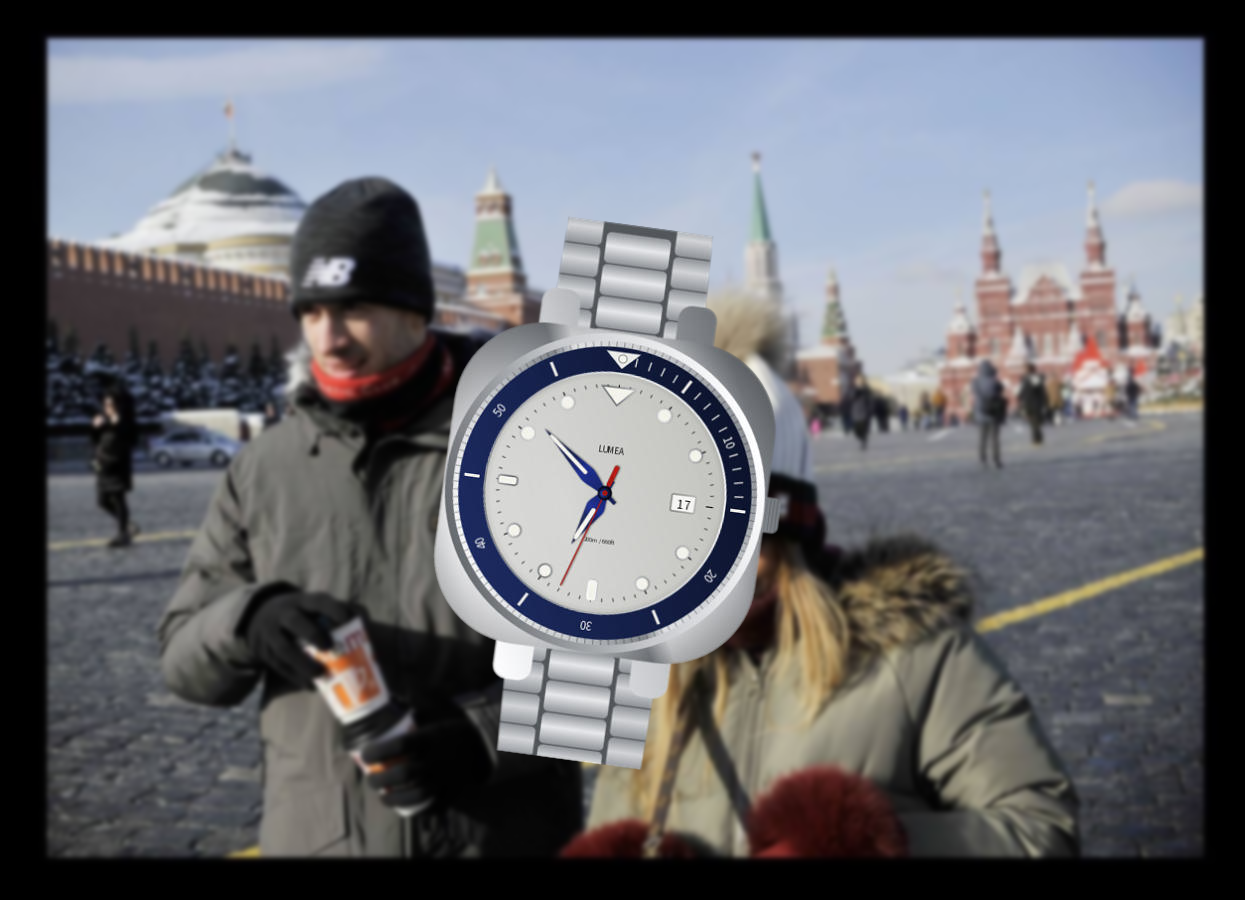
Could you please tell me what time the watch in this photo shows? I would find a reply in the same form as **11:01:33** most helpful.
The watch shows **6:51:33**
